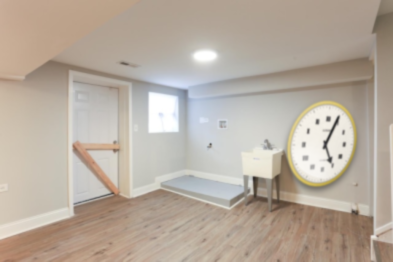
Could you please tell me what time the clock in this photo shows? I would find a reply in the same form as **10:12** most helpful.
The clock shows **5:04**
